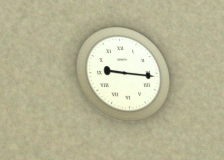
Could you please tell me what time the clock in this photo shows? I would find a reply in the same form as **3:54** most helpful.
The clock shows **9:16**
